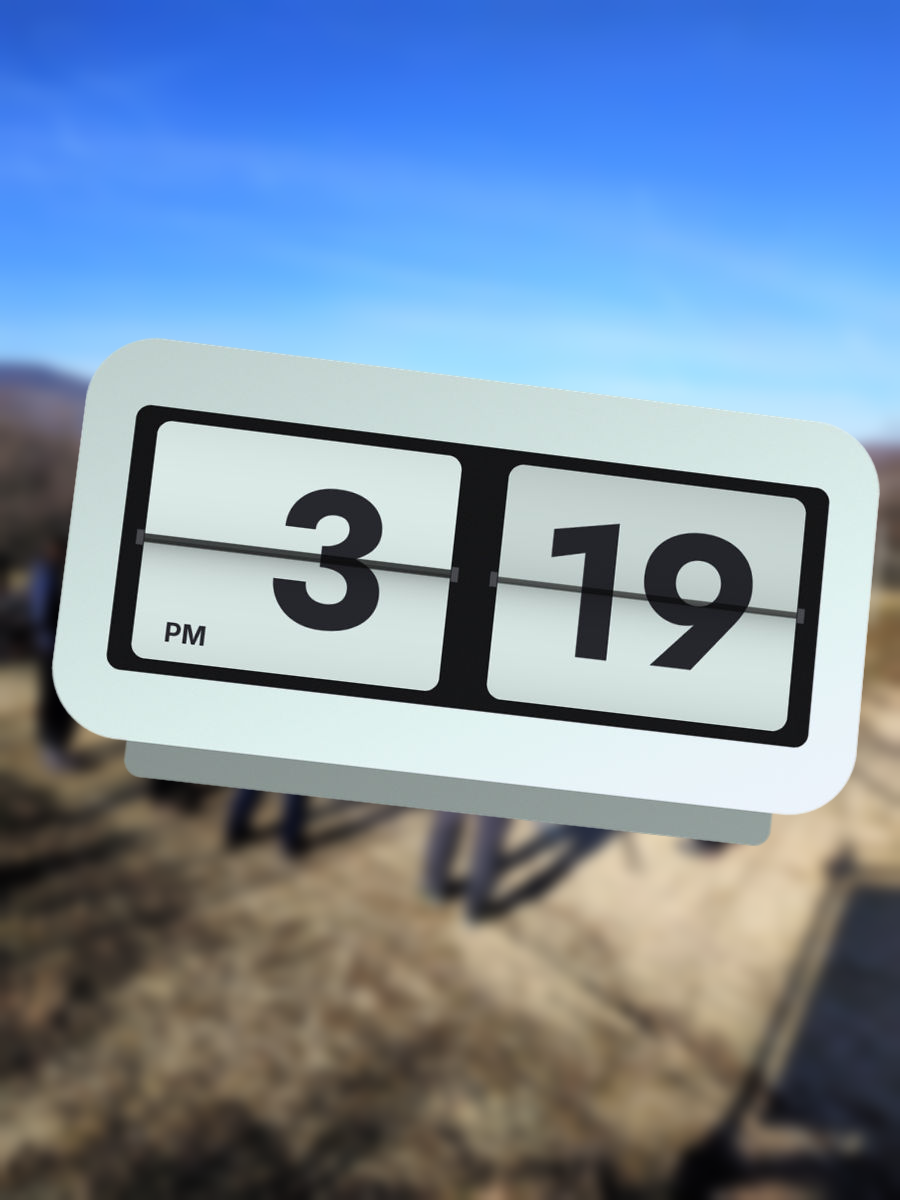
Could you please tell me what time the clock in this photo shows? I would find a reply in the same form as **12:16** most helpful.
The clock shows **3:19**
